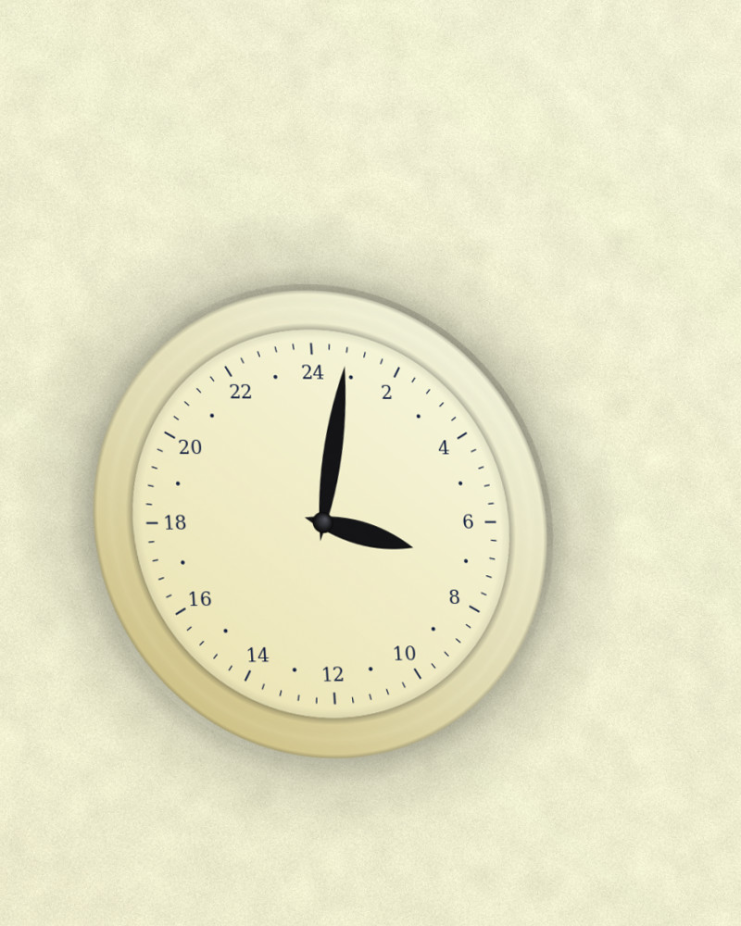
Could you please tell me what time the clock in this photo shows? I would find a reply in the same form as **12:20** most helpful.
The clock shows **7:02**
